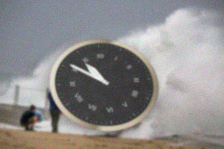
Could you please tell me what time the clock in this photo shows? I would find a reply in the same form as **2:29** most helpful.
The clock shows **10:51**
